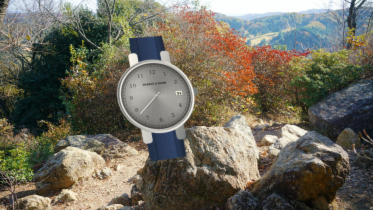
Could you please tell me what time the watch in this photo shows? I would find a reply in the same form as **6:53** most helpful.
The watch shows **7:38**
